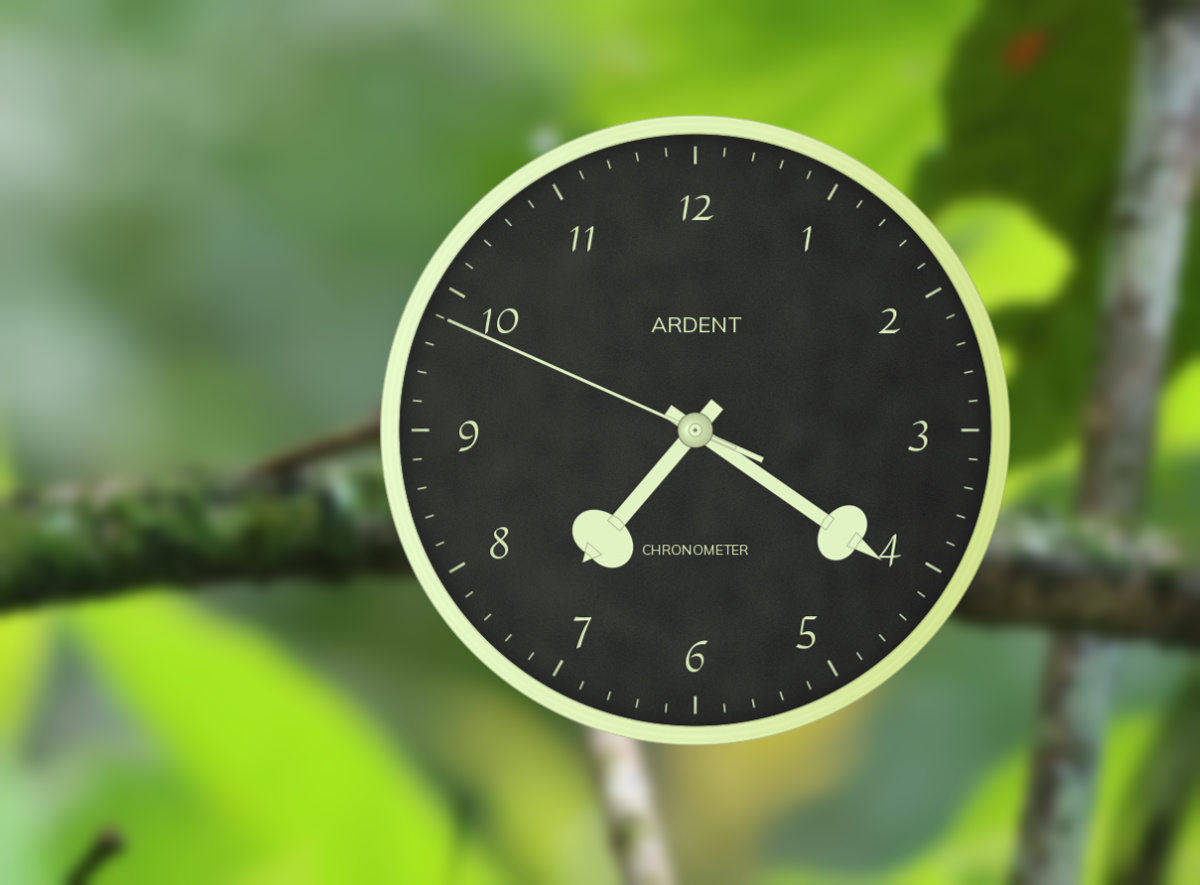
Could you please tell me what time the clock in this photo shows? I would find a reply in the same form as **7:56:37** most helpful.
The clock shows **7:20:49**
